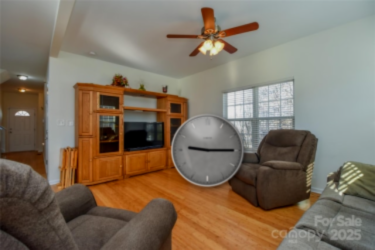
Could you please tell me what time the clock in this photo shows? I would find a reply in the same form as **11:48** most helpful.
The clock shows **9:15**
